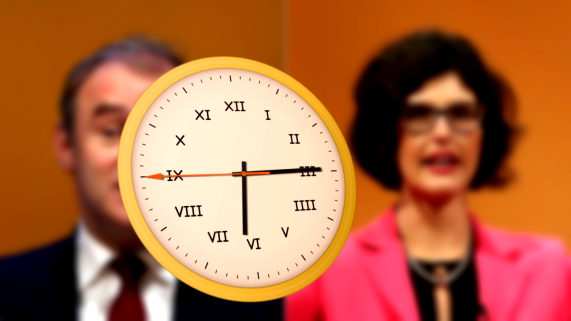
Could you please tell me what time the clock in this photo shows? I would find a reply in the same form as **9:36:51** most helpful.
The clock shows **6:14:45**
